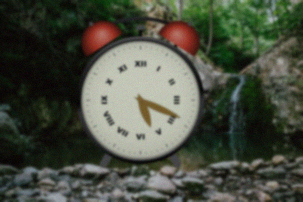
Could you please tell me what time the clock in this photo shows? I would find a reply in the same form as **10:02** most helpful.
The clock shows **5:19**
